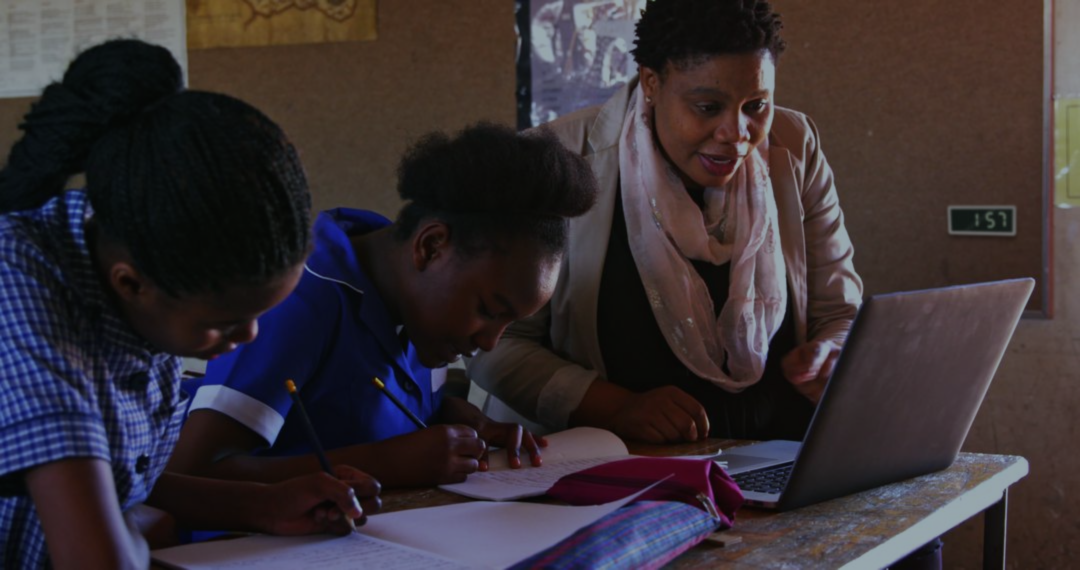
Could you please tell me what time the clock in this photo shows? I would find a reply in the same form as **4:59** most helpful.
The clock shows **1:57**
